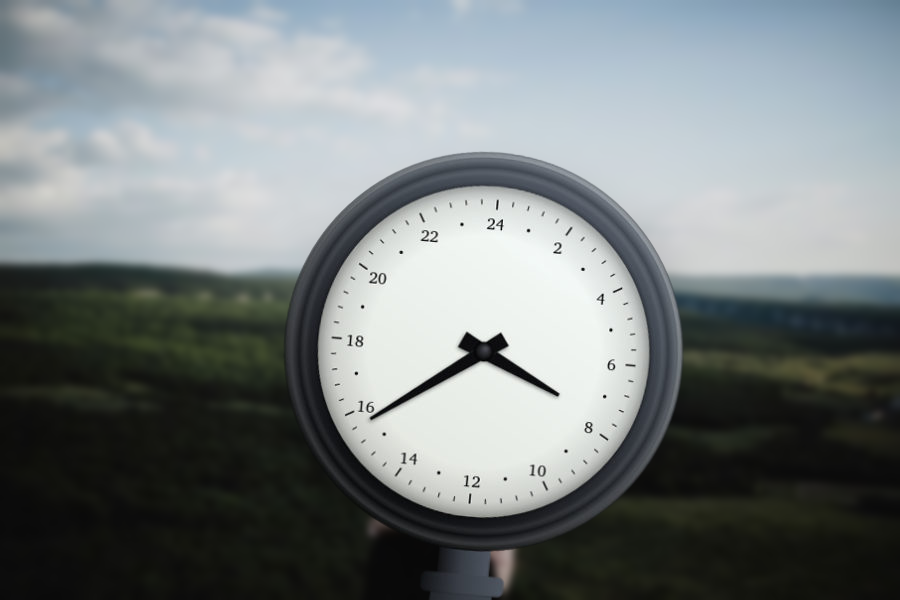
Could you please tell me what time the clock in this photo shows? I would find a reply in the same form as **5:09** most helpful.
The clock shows **7:39**
